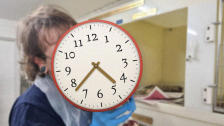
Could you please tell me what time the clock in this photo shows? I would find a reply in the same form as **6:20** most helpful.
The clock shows **4:38**
